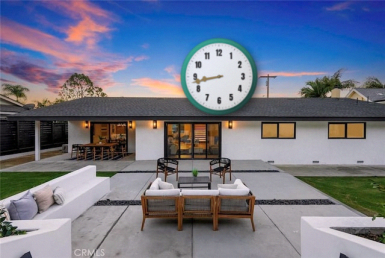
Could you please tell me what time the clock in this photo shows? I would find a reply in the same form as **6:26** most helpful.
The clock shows **8:43**
